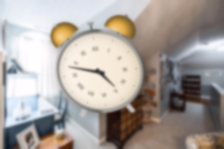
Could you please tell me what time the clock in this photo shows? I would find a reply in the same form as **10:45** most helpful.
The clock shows **4:48**
